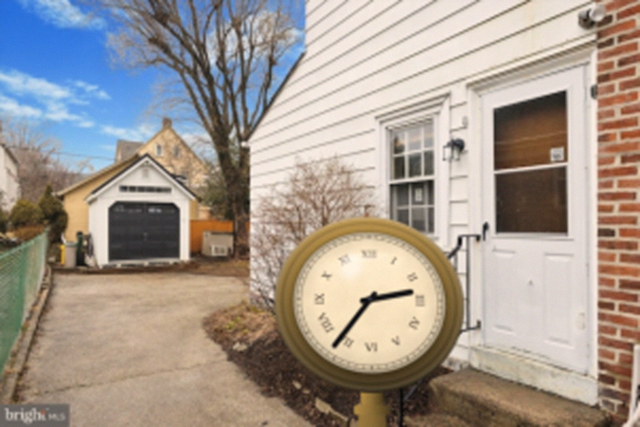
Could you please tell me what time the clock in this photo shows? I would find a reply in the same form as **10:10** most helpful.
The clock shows **2:36**
